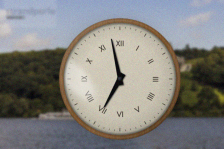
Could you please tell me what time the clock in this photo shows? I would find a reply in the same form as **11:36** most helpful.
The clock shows **6:58**
